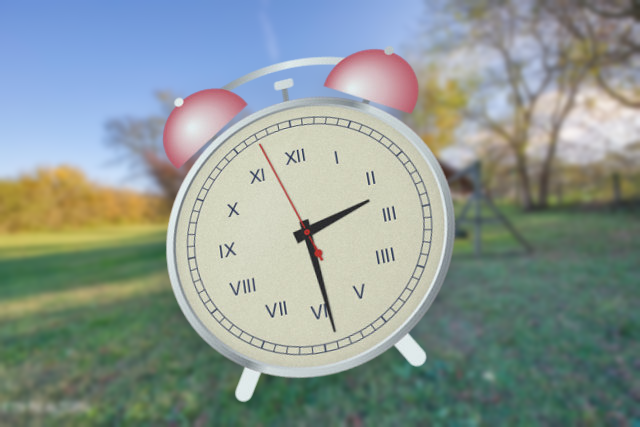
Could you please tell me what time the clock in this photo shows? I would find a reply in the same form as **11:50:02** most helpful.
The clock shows **2:28:57**
